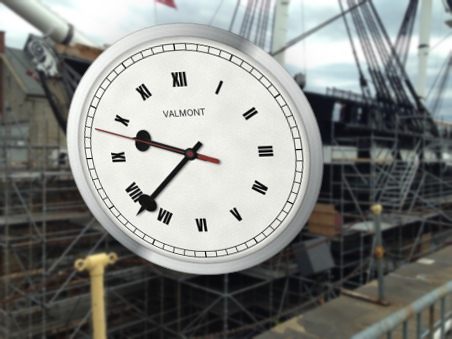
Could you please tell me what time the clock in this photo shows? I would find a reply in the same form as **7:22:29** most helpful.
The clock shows **9:37:48**
